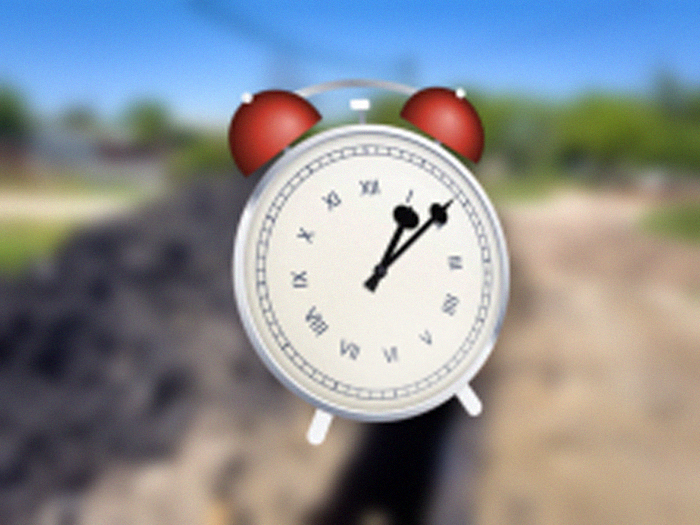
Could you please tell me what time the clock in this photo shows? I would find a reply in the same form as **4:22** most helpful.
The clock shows **1:09**
